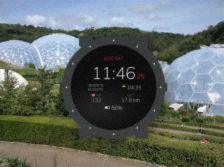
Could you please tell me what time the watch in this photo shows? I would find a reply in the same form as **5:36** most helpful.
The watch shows **11:46**
